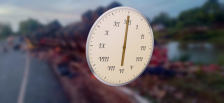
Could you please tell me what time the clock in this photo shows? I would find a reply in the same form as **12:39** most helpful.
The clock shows **6:00**
